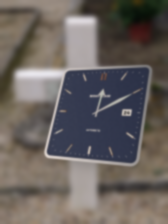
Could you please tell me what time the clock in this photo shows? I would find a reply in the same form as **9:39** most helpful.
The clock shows **12:10**
